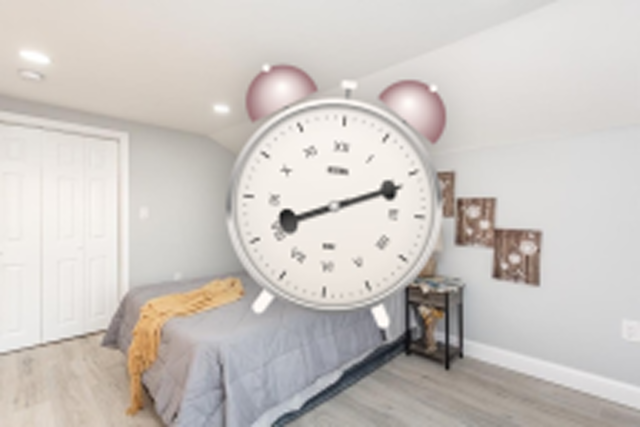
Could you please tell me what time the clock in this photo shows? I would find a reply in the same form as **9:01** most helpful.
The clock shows **8:11**
